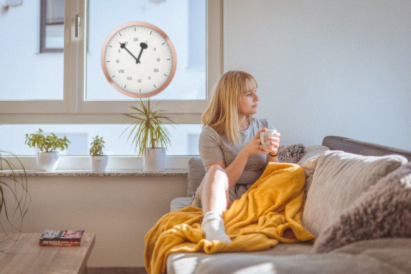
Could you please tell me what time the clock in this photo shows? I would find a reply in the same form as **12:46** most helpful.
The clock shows **12:53**
